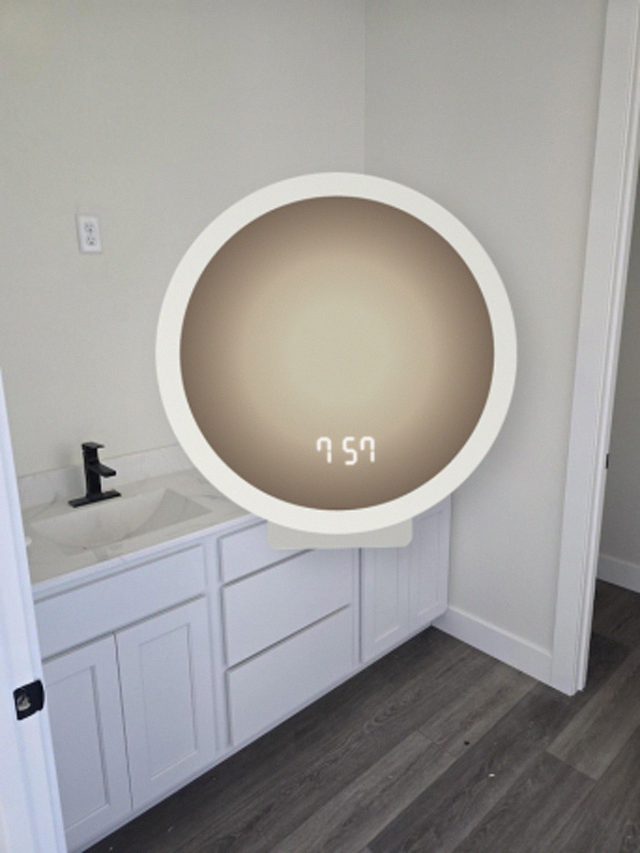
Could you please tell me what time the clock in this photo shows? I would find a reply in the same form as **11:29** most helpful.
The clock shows **7:57**
